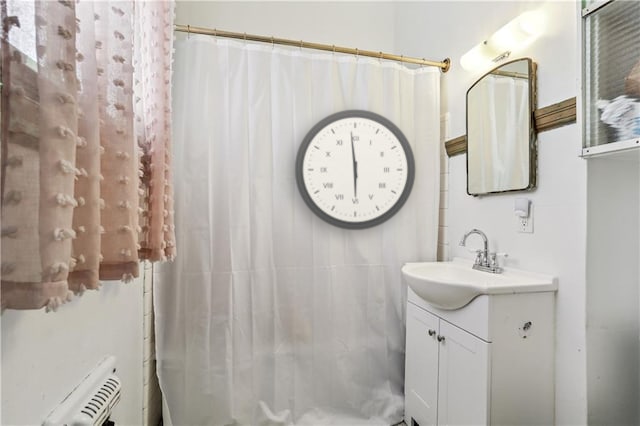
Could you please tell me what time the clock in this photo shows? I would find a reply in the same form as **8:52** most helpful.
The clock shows **5:59**
